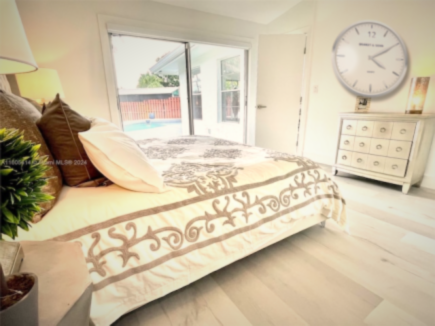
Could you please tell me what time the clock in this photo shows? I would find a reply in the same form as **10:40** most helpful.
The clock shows **4:10**
